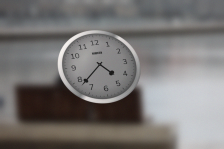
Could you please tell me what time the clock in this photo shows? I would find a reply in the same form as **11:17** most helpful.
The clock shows **4:38**
